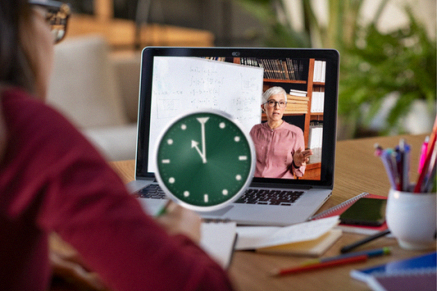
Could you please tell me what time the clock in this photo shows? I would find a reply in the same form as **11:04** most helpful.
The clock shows **11:00**
